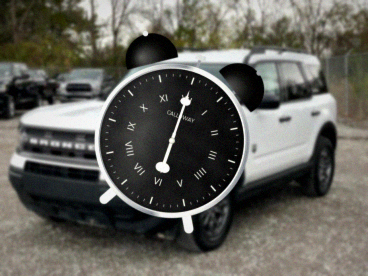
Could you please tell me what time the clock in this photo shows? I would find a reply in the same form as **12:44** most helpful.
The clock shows **6:00**
